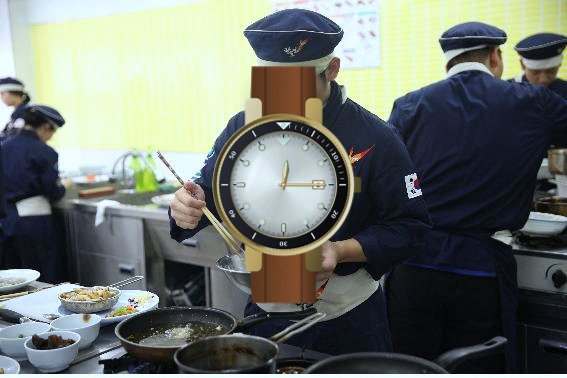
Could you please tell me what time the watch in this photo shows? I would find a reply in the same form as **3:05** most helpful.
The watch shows **12:15**
